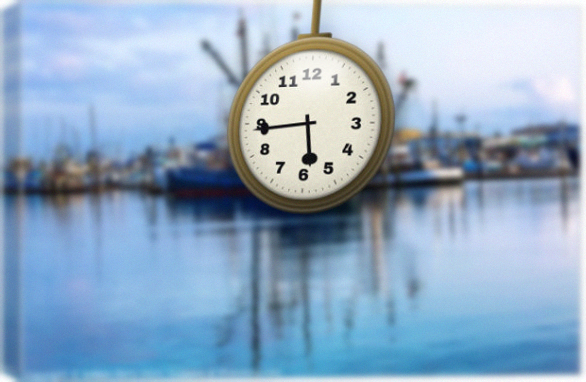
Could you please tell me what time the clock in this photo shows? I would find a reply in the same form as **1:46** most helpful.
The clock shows **5:44**
